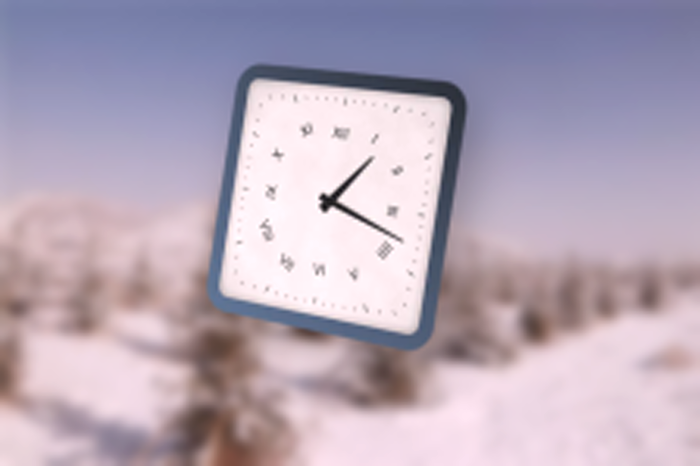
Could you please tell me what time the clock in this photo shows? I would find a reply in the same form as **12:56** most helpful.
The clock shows **1:18**
